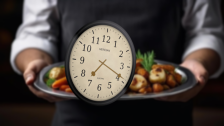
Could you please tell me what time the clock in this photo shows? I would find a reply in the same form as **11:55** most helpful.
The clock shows **7:19**
